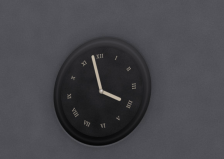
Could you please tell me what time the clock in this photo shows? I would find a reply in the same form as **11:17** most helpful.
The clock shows **3:58**
